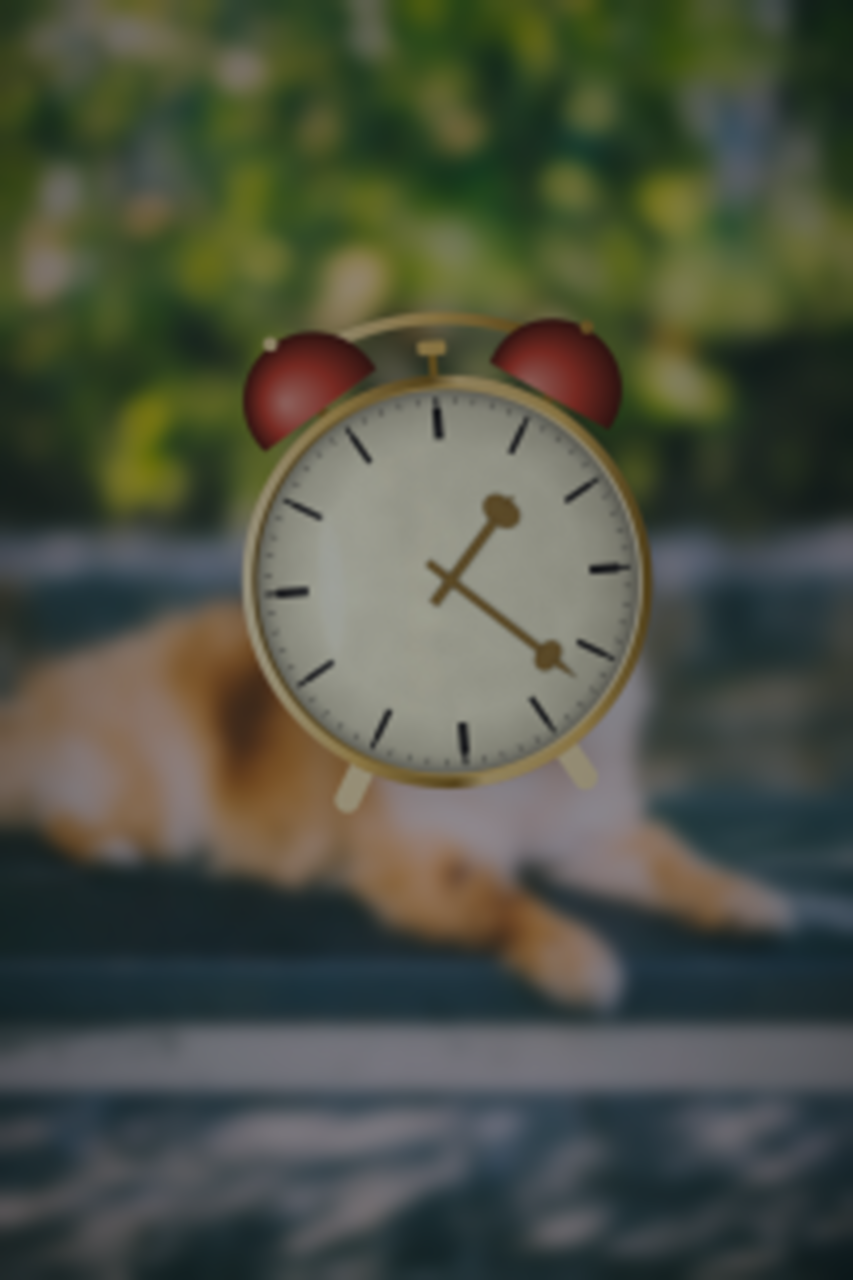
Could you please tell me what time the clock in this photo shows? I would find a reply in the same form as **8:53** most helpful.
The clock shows **1:22**
